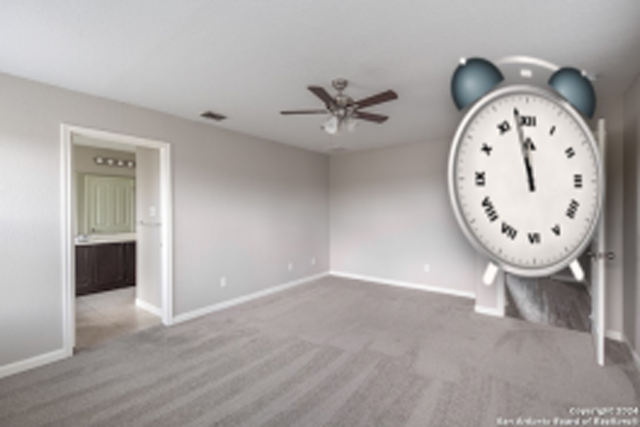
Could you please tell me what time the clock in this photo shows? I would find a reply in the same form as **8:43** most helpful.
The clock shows **11:58**
